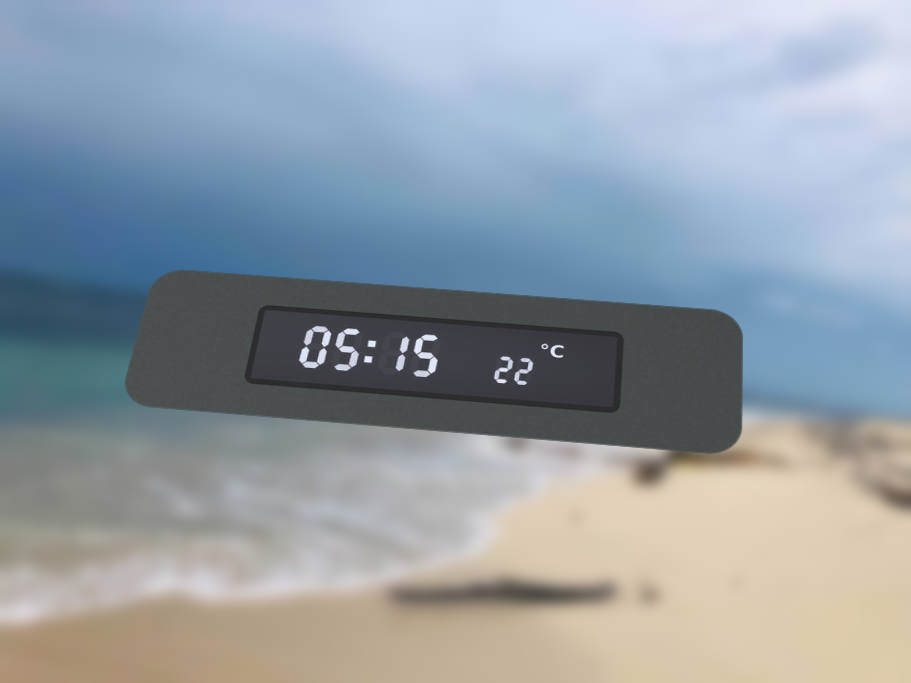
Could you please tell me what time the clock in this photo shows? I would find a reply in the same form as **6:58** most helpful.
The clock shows **5:15**
